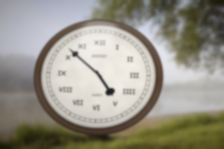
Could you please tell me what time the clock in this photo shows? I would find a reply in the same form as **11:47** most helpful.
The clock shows **4:52**
